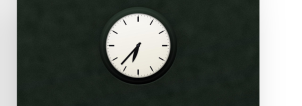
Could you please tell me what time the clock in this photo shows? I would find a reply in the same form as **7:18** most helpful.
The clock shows **6:37**
